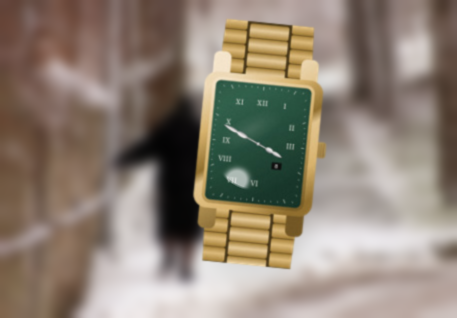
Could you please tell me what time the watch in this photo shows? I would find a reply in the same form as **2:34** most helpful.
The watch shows **3:49**
